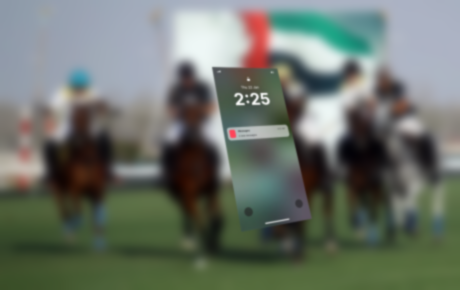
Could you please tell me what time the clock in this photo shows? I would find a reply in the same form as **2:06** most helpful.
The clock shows **2:25**
